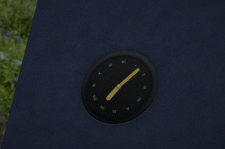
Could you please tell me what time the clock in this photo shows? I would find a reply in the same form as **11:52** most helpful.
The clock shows **7:07**
